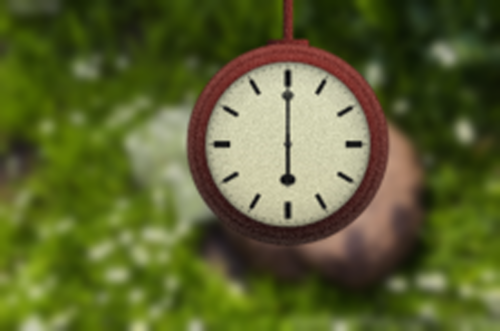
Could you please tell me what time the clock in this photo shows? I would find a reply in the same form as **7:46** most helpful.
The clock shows **6:00**
